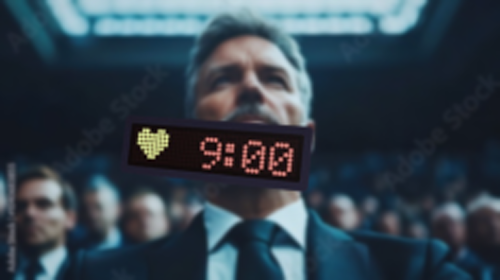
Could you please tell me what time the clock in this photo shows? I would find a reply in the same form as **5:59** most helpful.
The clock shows **9:00**
